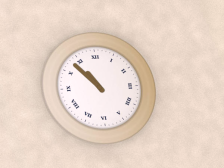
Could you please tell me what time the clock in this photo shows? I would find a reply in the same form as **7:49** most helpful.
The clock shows **10:53**
